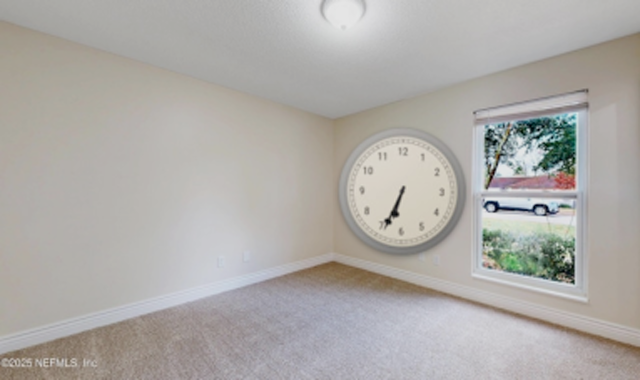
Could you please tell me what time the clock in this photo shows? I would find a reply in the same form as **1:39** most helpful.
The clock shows **6:34**
